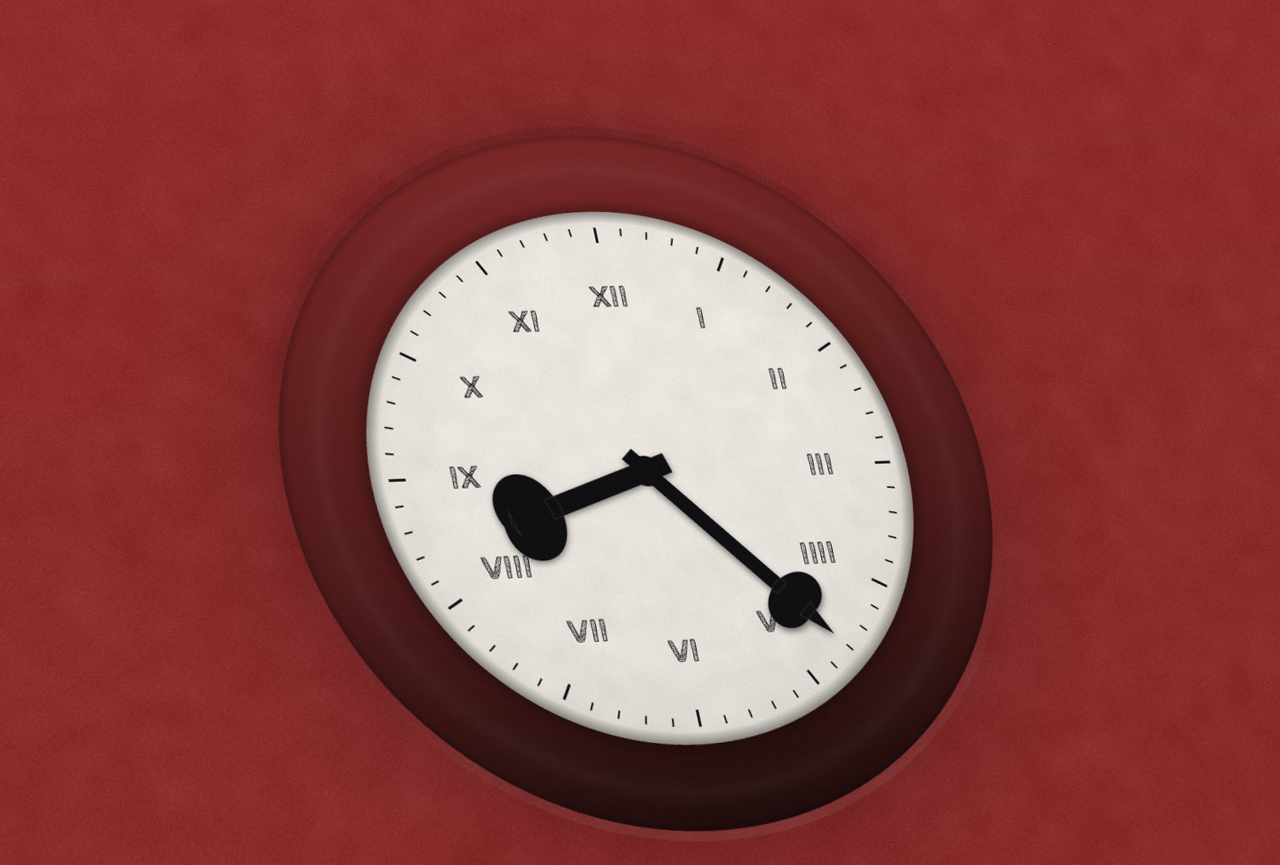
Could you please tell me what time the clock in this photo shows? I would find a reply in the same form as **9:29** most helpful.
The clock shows **8:23**
